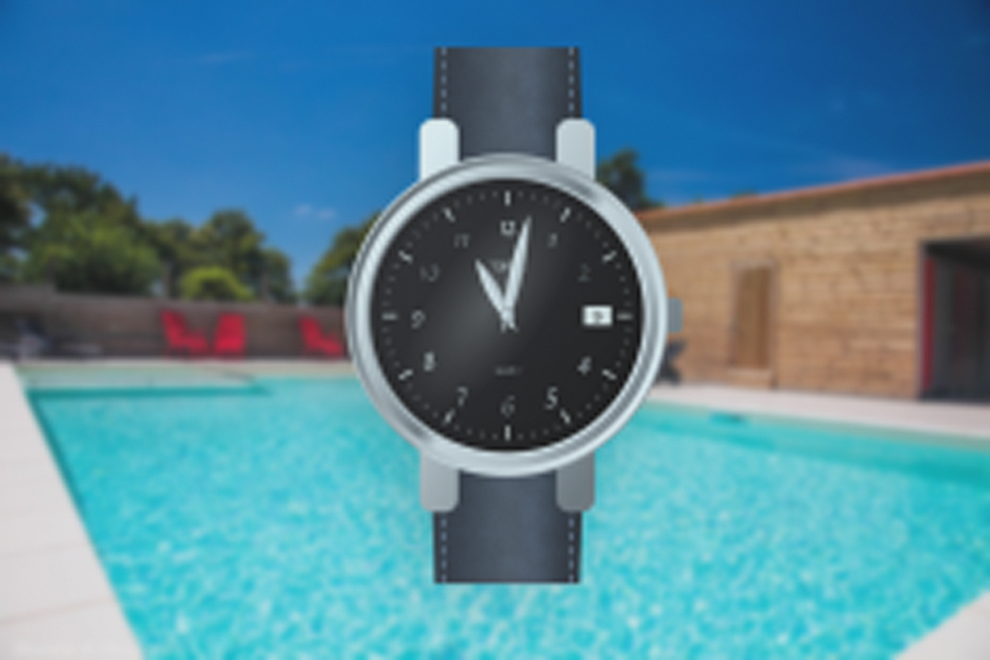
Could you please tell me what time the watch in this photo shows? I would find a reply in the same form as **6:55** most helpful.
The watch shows **11:02**
